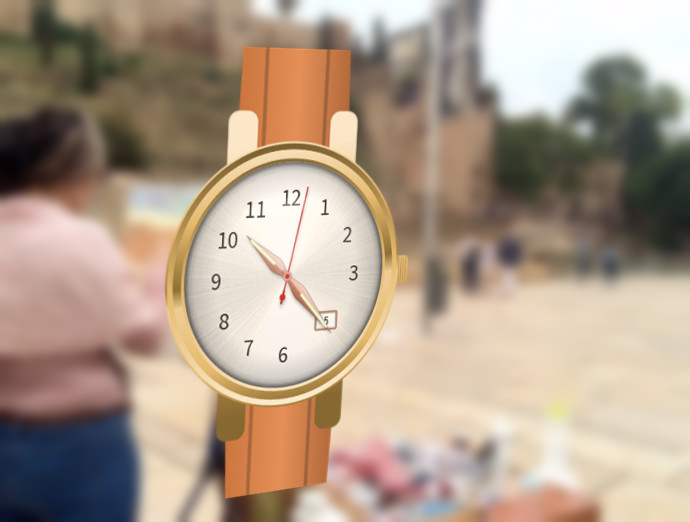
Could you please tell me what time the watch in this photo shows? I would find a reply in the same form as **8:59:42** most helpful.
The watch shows **10:23:02**
